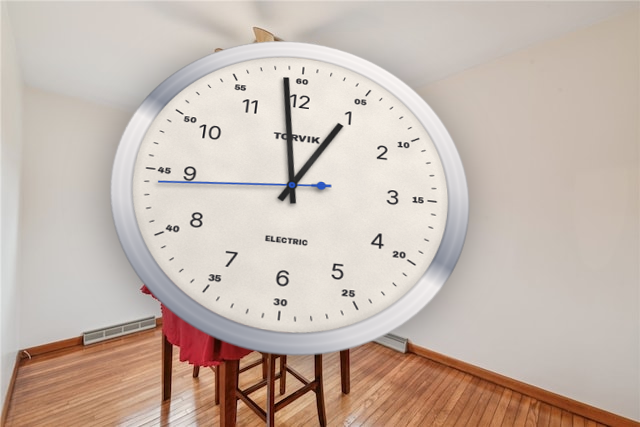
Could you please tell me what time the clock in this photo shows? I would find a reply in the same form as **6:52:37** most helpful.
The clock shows **12:58:44**
